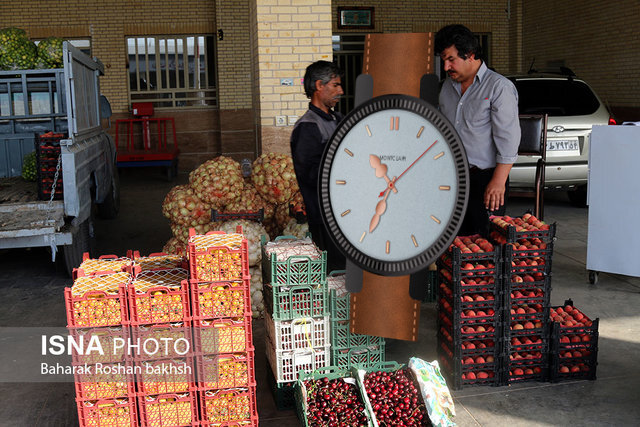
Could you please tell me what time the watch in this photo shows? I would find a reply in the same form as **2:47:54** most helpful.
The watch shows **10:34:08**
